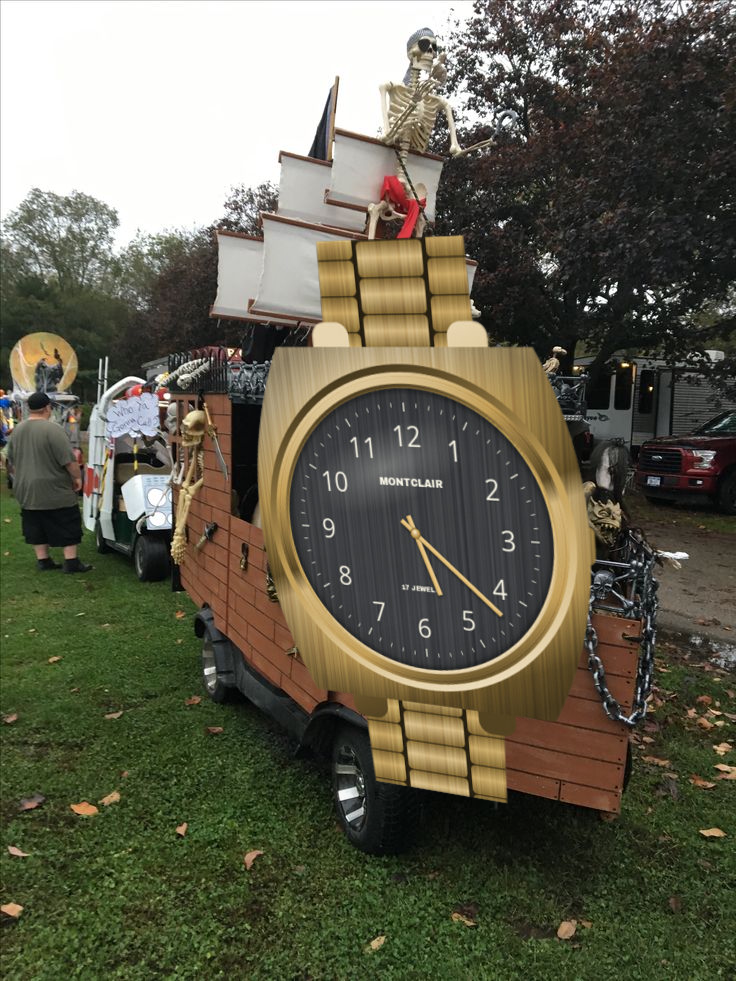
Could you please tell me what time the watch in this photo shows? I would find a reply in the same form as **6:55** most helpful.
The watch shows **5:22**
